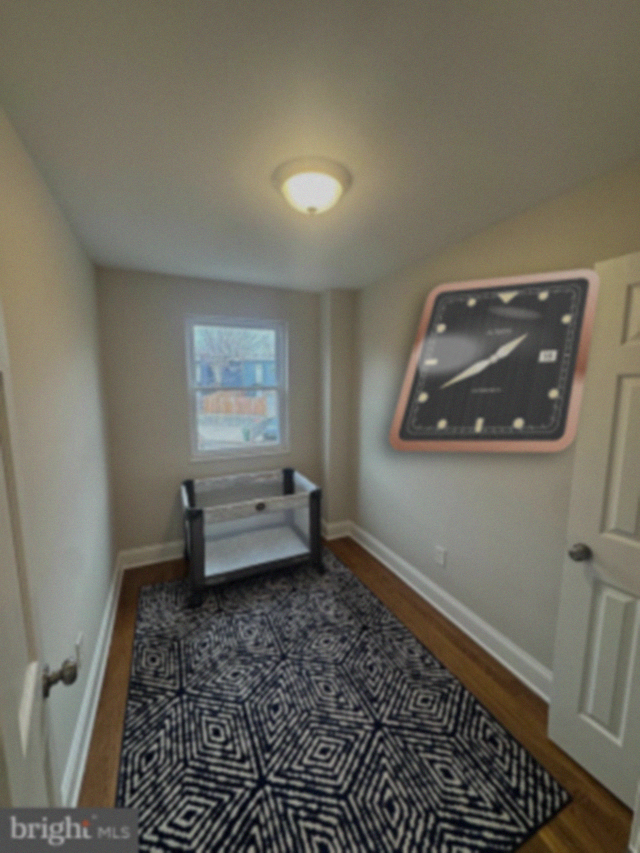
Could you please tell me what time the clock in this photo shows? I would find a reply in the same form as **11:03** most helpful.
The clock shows **1:40**
